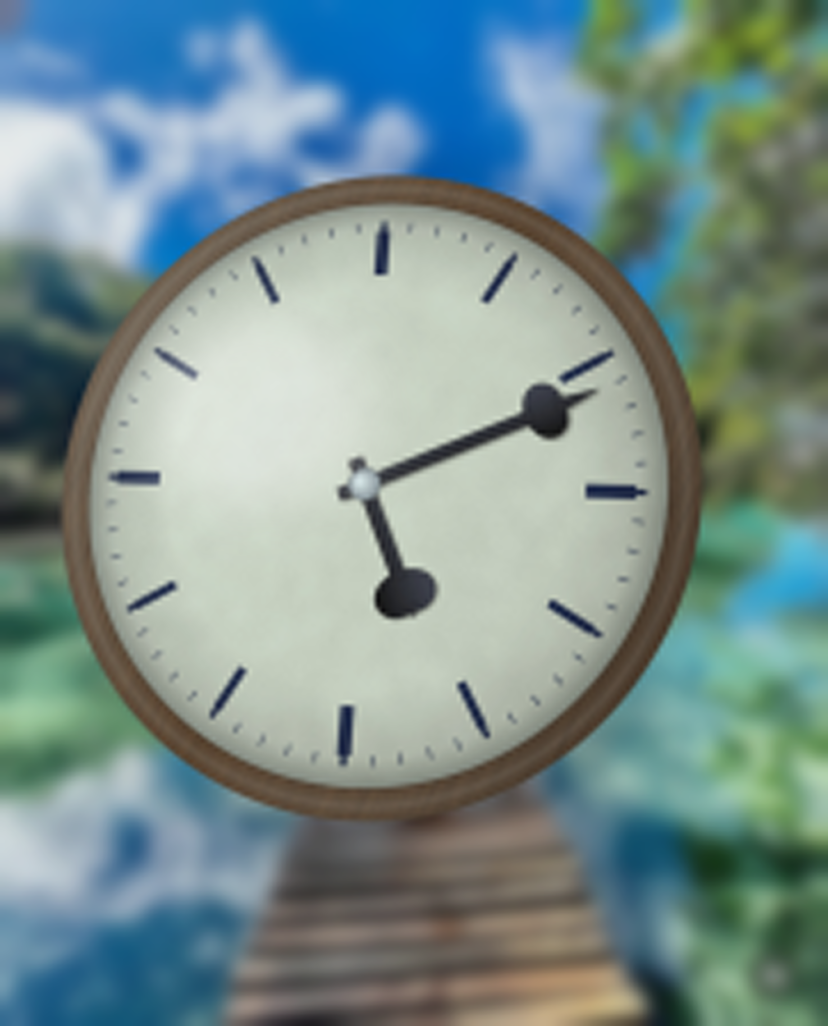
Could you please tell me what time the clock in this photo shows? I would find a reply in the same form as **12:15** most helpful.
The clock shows **5:11**
